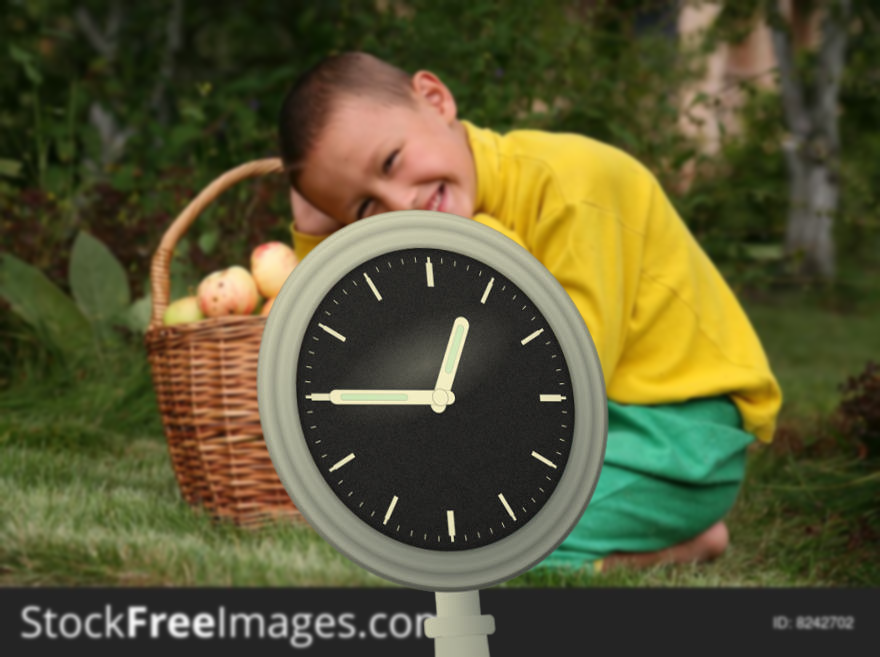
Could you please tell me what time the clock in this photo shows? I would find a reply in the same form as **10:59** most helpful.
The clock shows **12:45**
